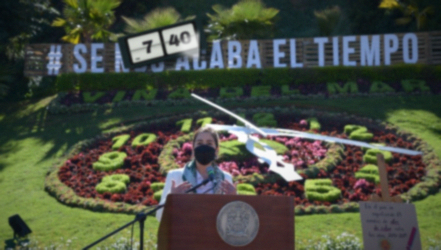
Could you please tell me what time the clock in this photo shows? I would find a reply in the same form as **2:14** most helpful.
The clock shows **7:40**
